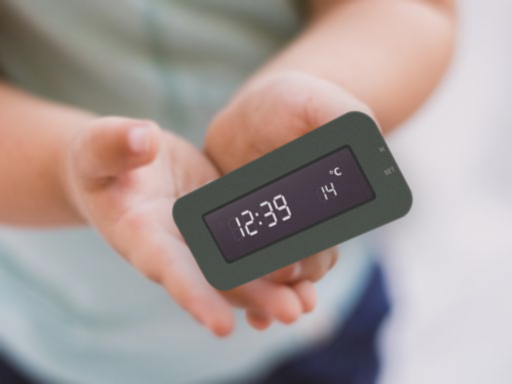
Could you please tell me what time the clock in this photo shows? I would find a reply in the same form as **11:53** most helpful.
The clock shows **12:39**
